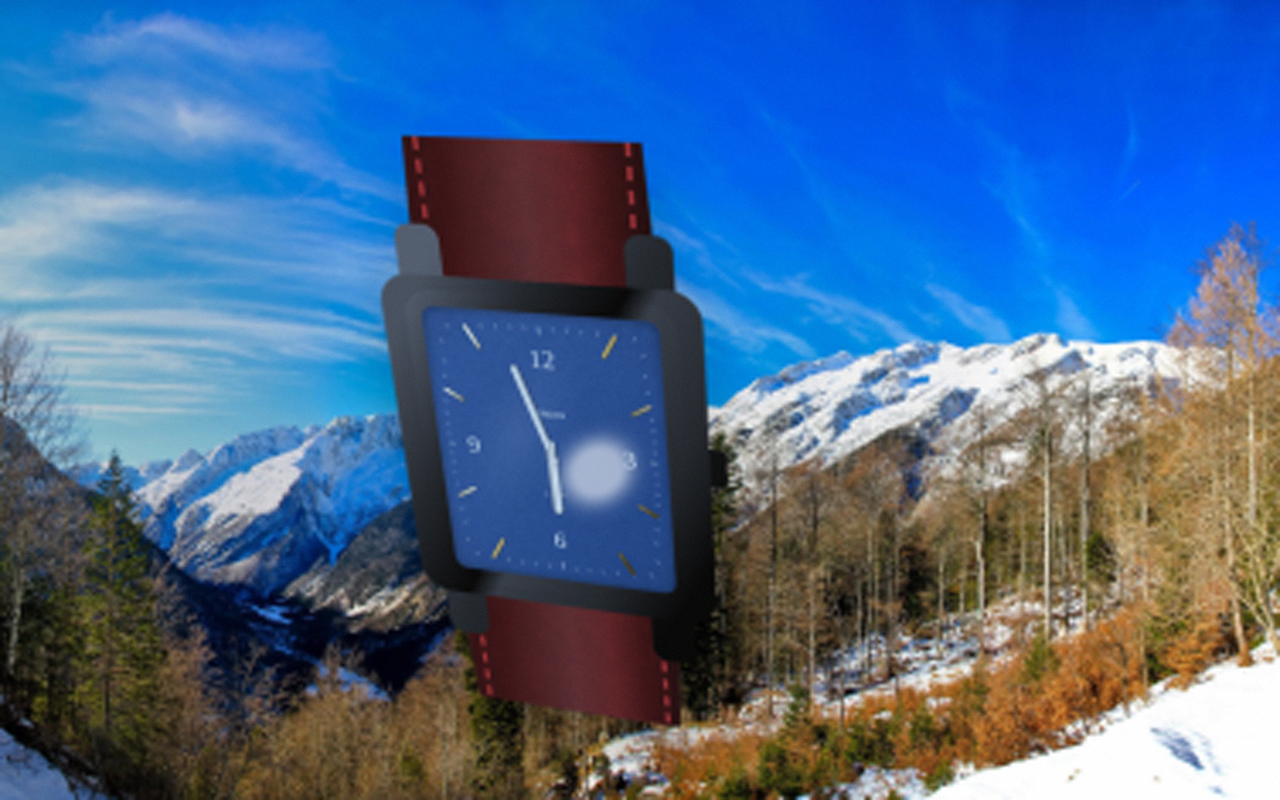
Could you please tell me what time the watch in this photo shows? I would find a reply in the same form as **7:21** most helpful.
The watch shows **5:57**
